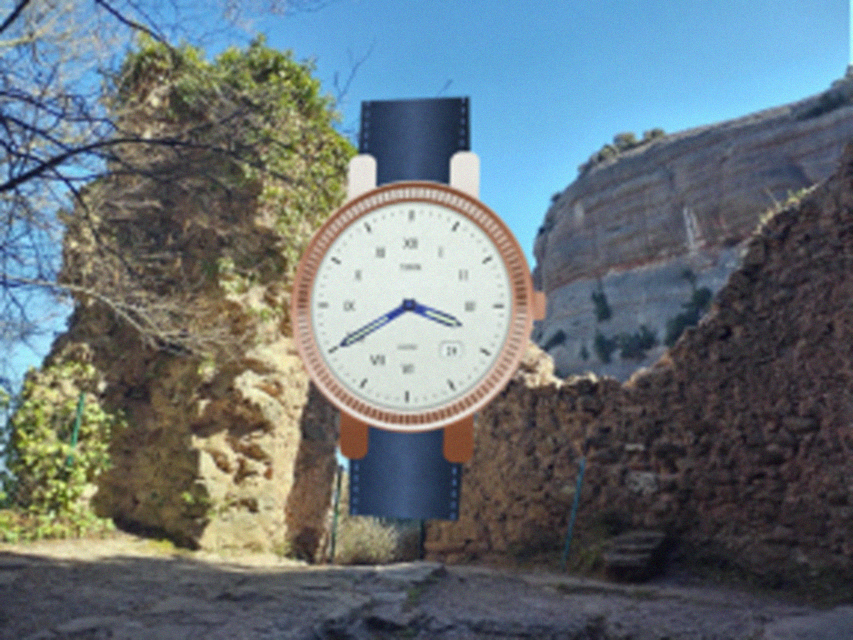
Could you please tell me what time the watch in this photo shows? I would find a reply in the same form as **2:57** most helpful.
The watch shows **3:40**
